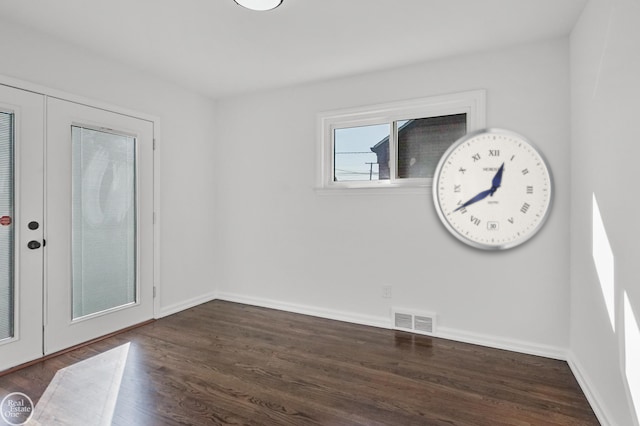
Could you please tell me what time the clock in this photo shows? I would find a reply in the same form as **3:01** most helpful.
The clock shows **12:40**
